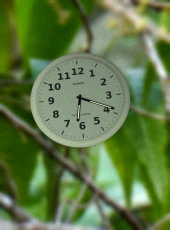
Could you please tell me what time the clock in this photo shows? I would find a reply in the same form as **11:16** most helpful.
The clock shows **6:19**
